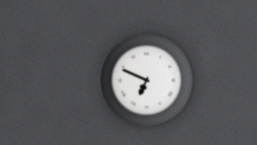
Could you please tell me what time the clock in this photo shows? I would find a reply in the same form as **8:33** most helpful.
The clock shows **6:49**
